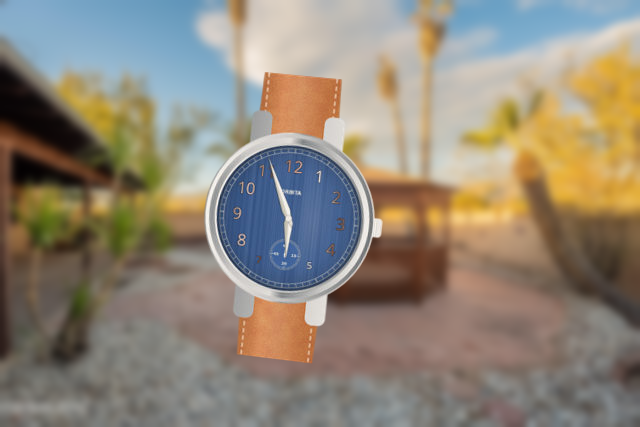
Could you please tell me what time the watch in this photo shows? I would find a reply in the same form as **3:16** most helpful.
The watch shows **5:56**
